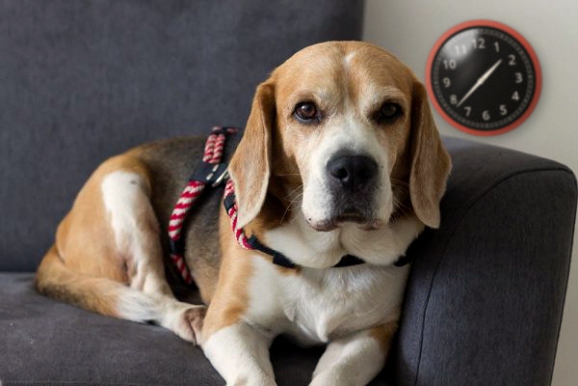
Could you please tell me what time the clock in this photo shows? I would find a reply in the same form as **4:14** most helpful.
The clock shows **1:38**
